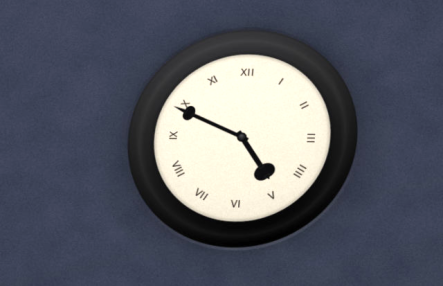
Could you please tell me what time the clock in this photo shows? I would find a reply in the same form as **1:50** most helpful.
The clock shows **4:49**
